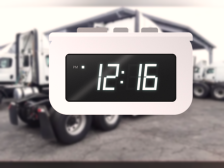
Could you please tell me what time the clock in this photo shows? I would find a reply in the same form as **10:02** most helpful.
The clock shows **12:16**
